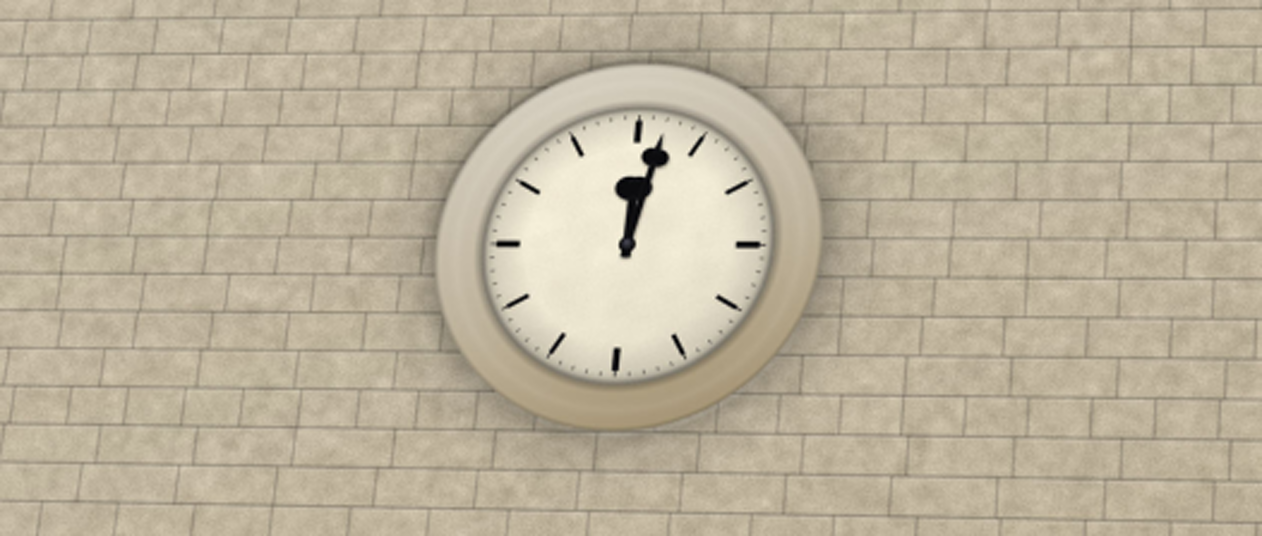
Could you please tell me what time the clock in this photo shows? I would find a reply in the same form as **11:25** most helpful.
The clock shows **12:02**
